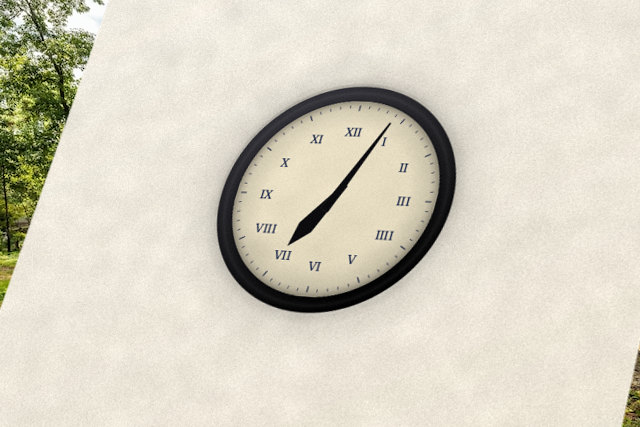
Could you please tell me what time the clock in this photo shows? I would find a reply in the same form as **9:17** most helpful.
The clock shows **7:04**
